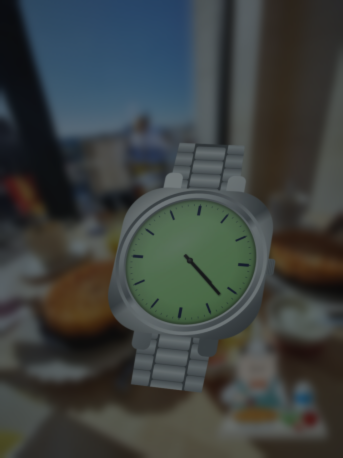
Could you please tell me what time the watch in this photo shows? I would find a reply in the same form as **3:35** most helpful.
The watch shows **4:22**
